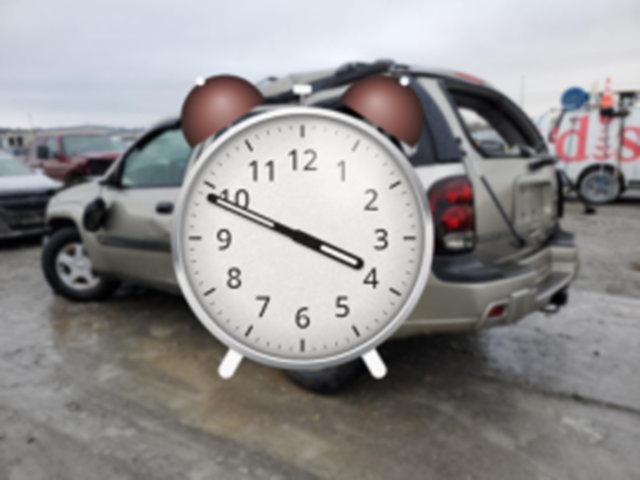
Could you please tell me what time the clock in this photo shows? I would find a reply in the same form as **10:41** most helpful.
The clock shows **3:49**
